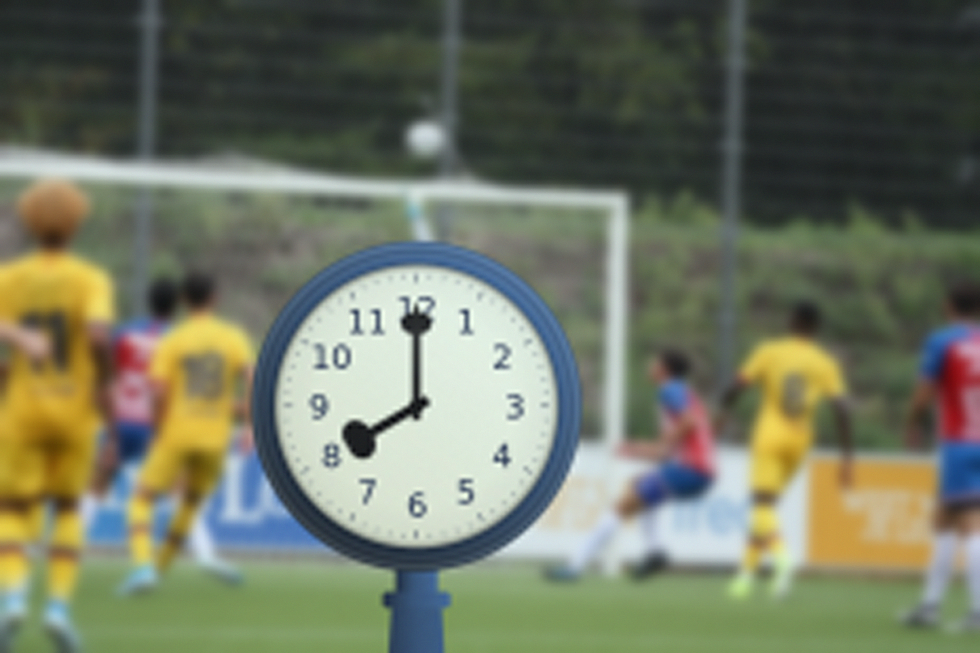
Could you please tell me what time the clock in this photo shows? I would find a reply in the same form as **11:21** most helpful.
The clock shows **8:00**
